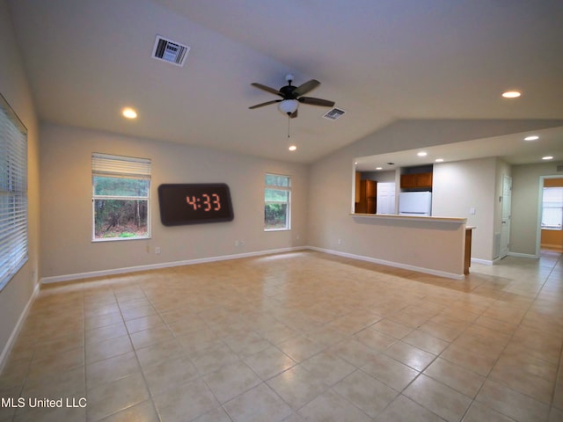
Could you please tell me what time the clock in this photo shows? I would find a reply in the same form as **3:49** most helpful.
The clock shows **4:33**
